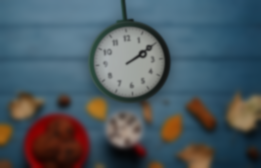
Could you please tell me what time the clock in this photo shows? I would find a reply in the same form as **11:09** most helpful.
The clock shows **2:10**
